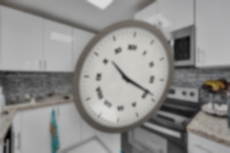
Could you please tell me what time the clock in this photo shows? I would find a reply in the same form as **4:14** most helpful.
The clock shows **10:19**
